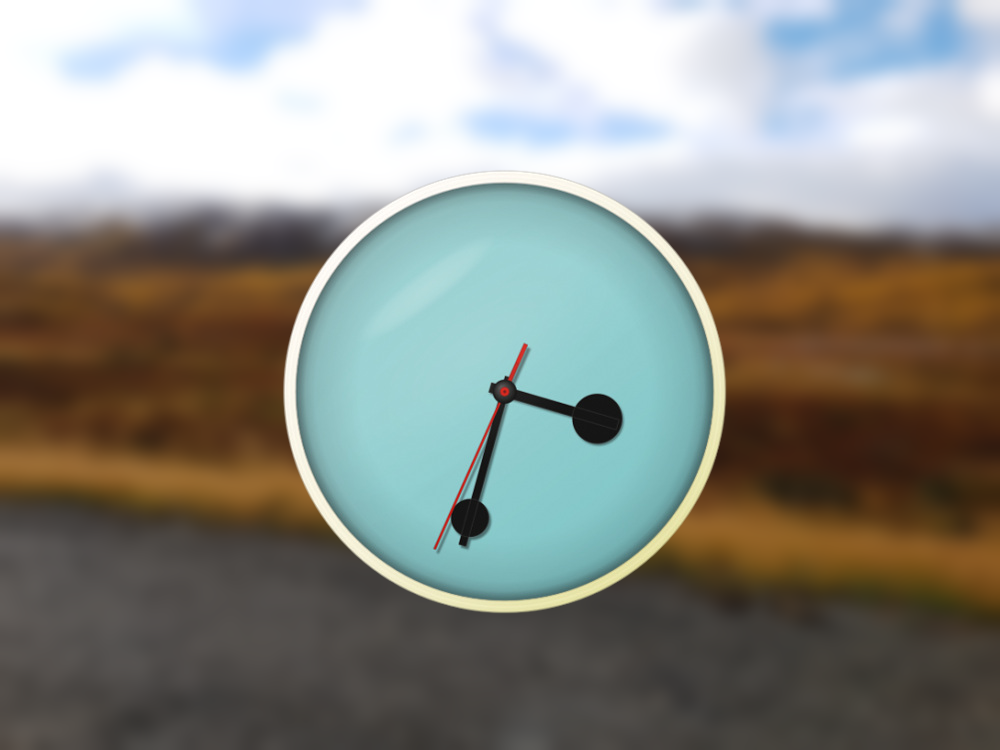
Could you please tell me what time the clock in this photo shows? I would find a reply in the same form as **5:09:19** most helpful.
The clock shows **3:32:34**
